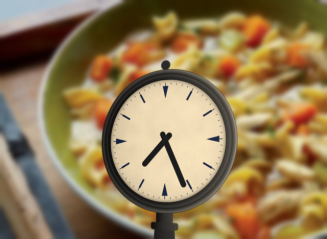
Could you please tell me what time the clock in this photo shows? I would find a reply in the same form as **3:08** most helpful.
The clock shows **7:26**
